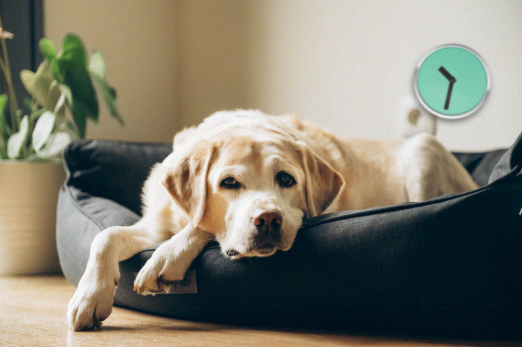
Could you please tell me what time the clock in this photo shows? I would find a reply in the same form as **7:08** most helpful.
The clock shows **10:32**
